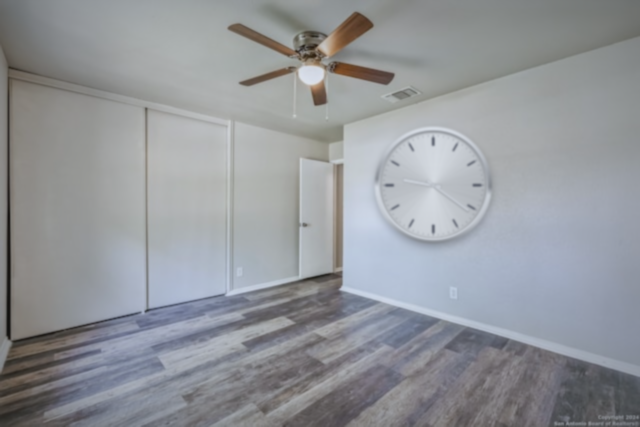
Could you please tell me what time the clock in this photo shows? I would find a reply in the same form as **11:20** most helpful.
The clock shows **9:21**
